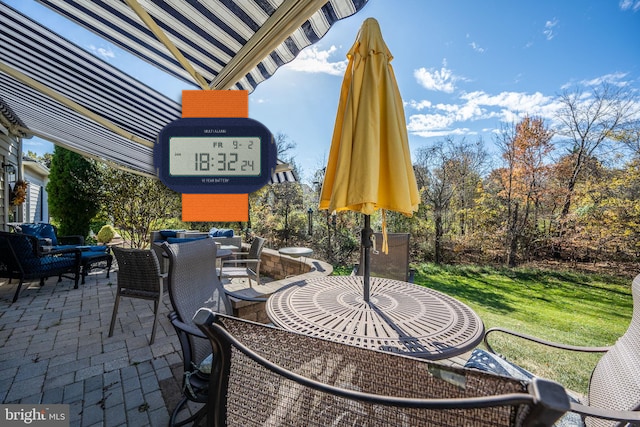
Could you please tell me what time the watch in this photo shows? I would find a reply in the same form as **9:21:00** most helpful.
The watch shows **18:32:24**
